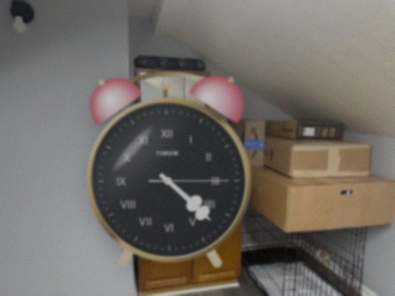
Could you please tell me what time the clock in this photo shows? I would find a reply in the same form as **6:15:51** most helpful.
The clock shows **4:22:15**
